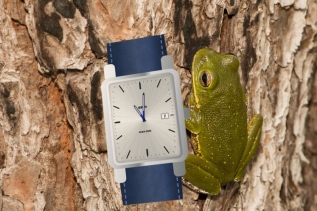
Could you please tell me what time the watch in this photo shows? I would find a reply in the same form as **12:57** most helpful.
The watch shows **11:01**
